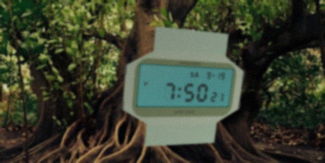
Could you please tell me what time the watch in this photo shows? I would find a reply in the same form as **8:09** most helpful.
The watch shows **7:50**
